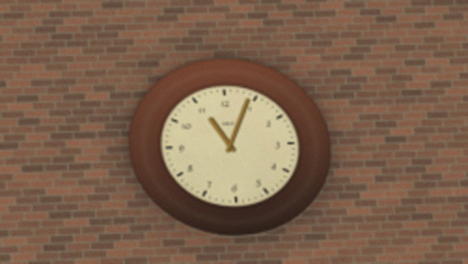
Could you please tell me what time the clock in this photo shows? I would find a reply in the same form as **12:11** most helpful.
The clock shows **11:04**
